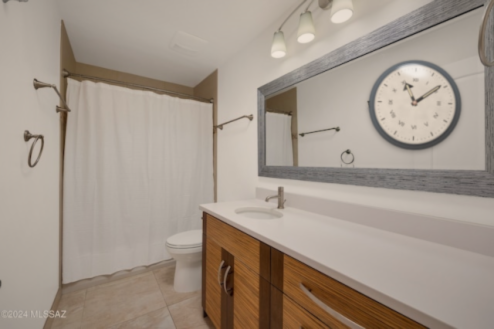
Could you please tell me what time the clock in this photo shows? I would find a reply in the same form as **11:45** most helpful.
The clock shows **11:09**
